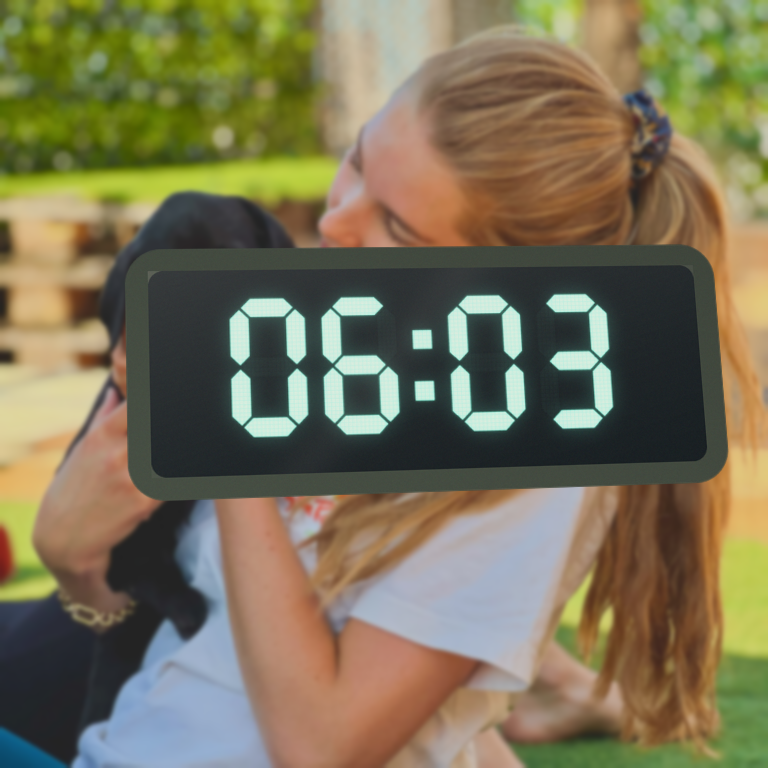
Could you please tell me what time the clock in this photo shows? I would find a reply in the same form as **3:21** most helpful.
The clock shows **6:03**
